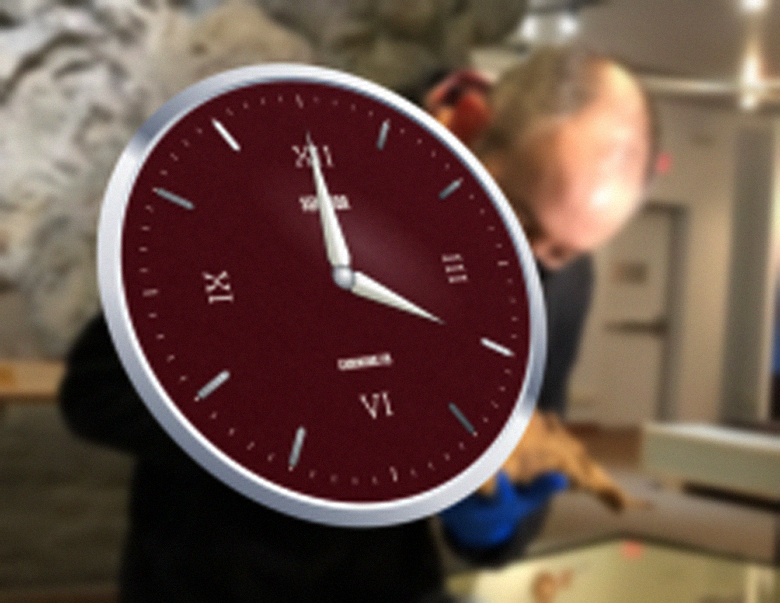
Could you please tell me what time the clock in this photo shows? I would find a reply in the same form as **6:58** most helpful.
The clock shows **4:00**
